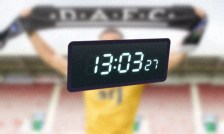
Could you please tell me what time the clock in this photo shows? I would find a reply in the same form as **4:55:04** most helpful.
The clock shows **13:03:27**
